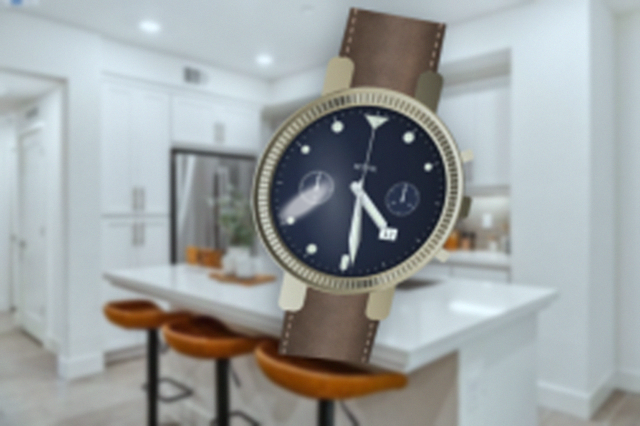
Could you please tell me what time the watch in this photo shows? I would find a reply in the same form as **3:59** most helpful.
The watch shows **4:29**
